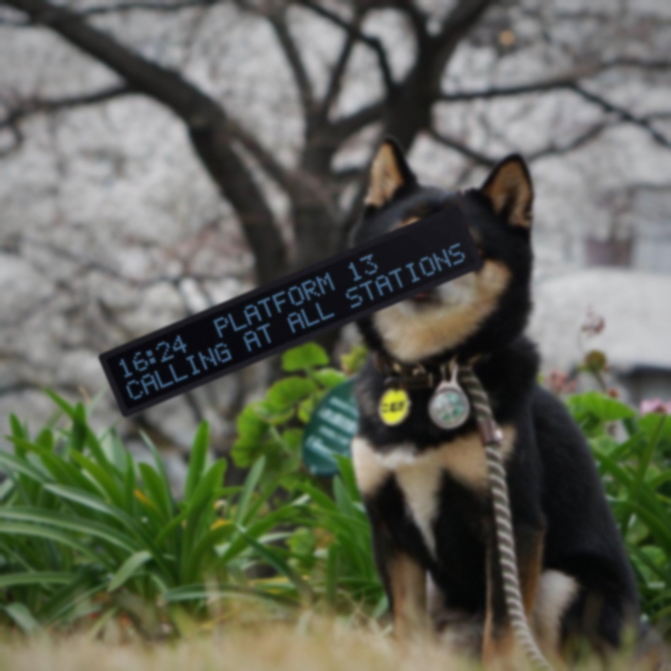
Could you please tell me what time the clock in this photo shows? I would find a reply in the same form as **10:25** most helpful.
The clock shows **16:24**
